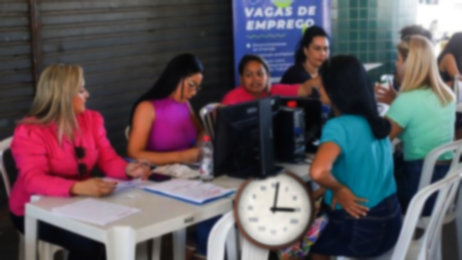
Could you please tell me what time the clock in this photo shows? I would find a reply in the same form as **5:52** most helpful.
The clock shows **3:01**
